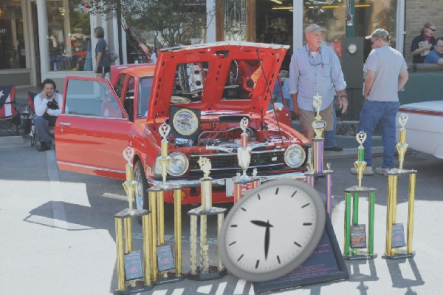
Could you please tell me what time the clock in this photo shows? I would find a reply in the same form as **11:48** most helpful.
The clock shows **9:28**
